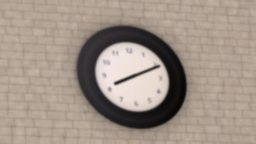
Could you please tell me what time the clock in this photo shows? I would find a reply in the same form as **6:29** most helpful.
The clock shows **8:11**
